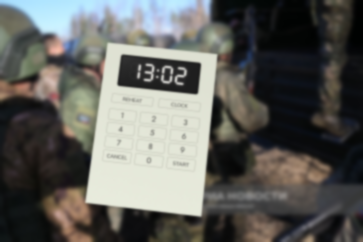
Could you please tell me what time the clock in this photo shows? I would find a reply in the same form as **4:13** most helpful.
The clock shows **13:02**
